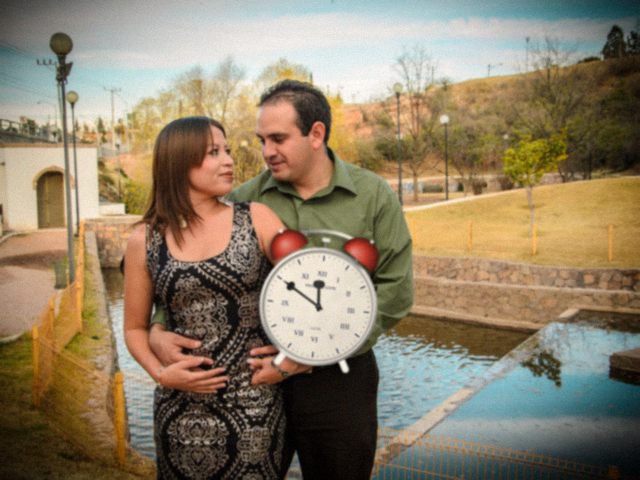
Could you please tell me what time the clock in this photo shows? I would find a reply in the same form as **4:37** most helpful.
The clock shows **11:50**
